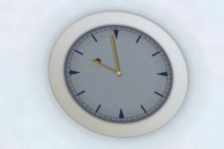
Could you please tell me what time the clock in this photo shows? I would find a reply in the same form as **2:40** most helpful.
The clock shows **9:59**
